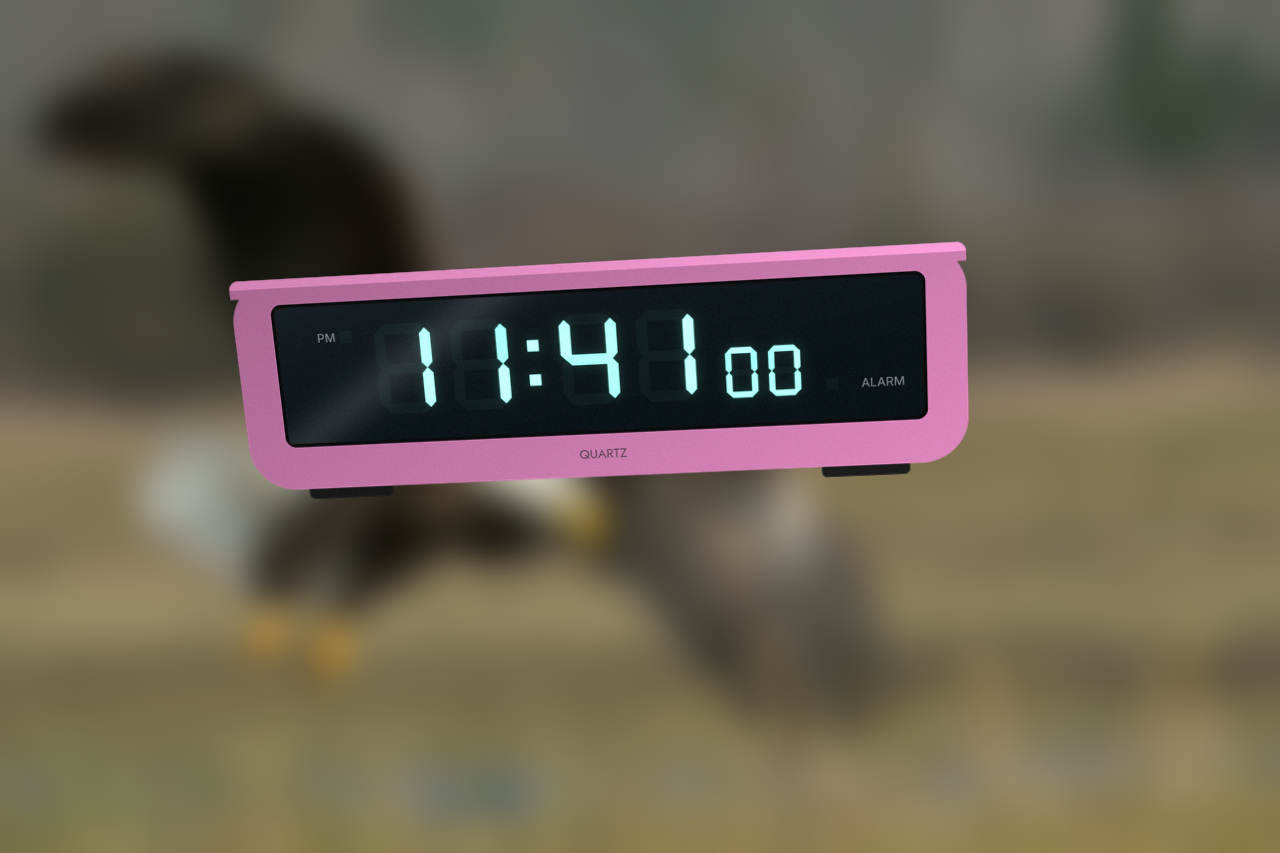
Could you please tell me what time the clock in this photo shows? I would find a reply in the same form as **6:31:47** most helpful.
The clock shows **11:41:00**
